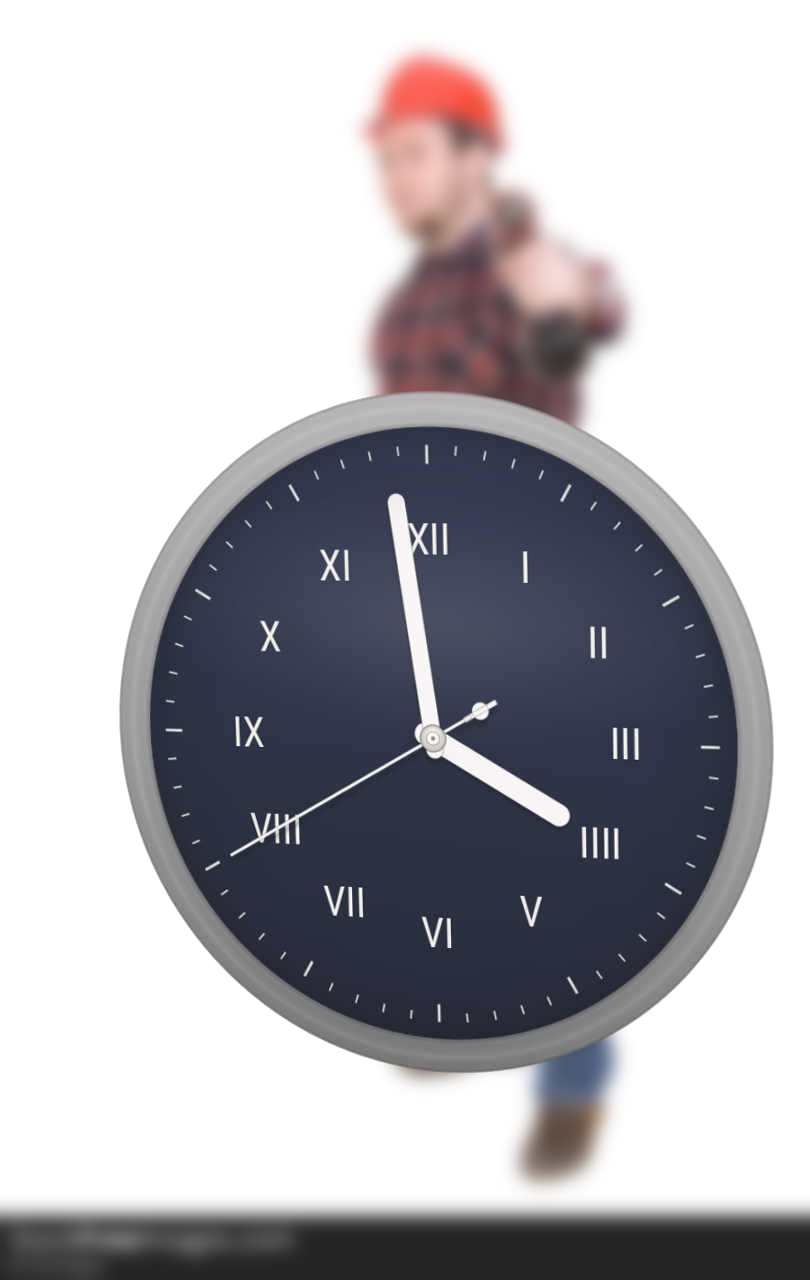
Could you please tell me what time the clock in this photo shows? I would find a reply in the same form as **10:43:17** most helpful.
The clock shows **3:58:40**
